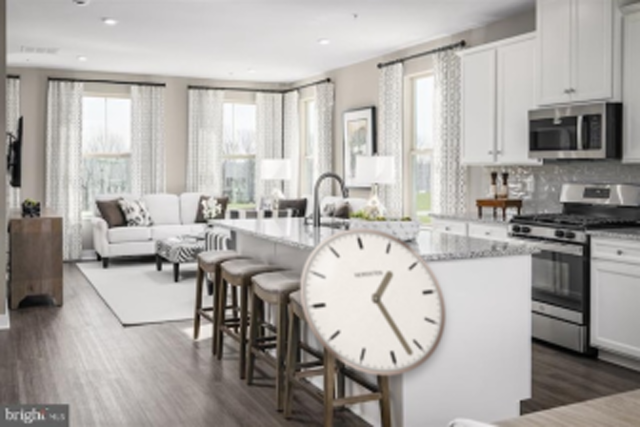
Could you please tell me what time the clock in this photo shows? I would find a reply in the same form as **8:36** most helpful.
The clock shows **1:27**
